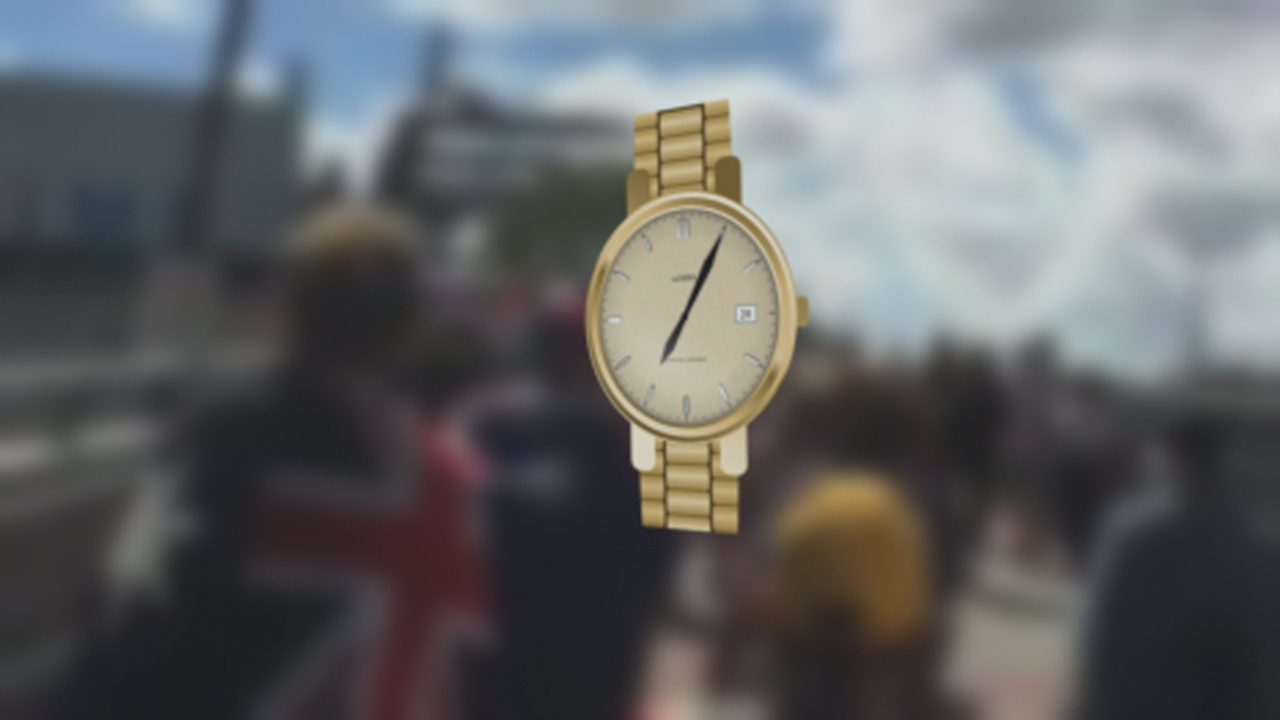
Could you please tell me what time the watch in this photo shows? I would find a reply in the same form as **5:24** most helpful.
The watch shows **7:05**
